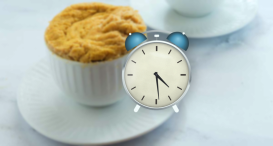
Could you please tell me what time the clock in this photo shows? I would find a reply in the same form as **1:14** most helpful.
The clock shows **4:29**
